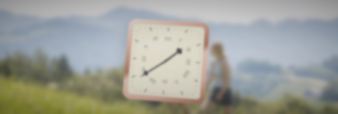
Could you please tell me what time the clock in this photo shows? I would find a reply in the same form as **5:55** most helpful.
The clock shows **1:39**
